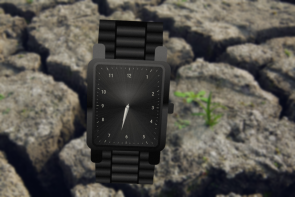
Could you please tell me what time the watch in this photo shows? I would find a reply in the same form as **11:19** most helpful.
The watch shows **6:32**
